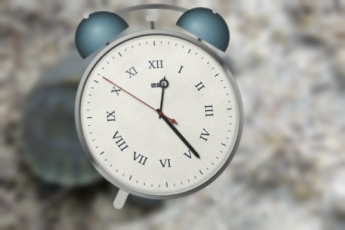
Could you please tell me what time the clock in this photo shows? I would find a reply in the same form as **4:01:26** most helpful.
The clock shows **12:23:51**
